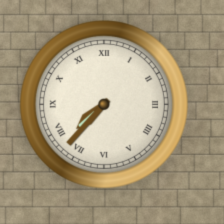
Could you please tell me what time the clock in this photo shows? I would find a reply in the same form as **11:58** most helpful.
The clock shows **7:37**
